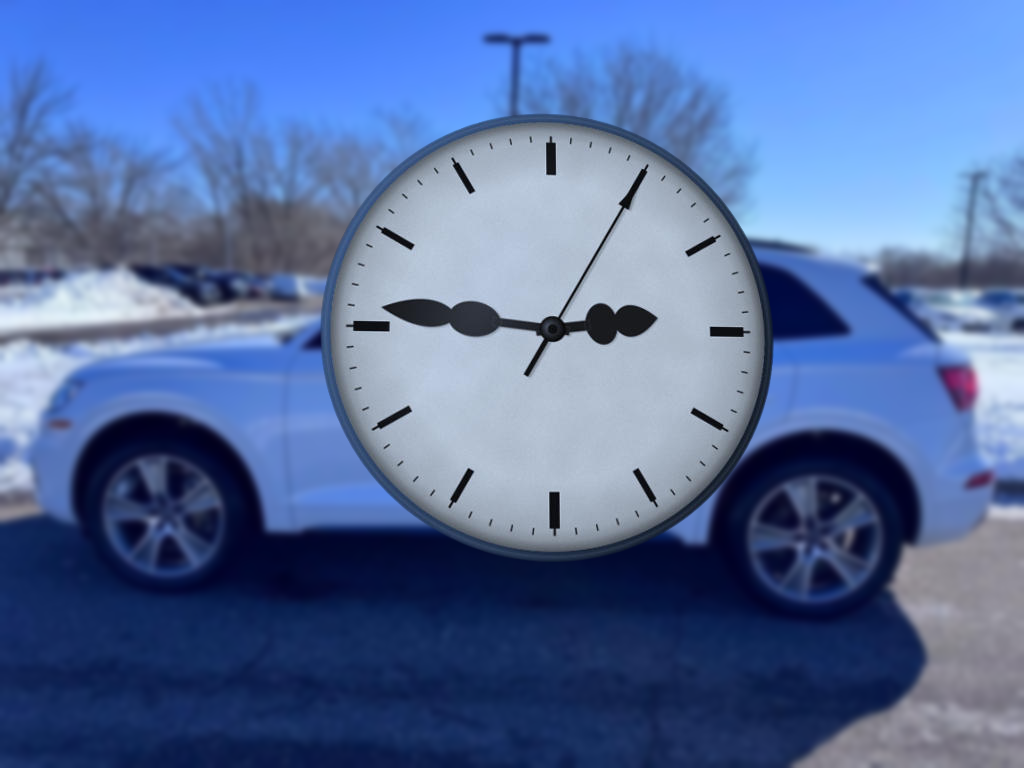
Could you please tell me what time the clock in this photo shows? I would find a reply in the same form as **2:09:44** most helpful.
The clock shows **2:46:05**
